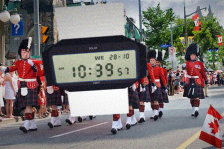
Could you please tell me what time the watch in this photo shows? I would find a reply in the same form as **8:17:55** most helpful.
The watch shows **10:39:57**
